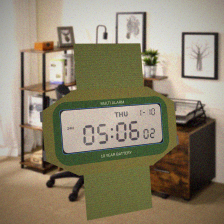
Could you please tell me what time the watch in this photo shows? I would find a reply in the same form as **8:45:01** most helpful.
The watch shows **5:06:02**
